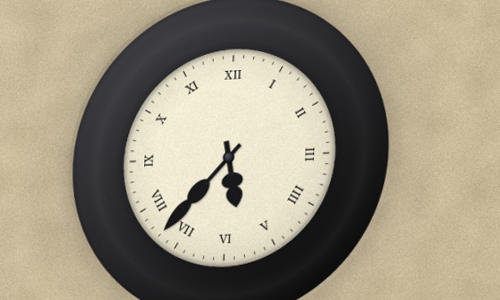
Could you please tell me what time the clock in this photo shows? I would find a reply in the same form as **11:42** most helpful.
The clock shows **5:37**
